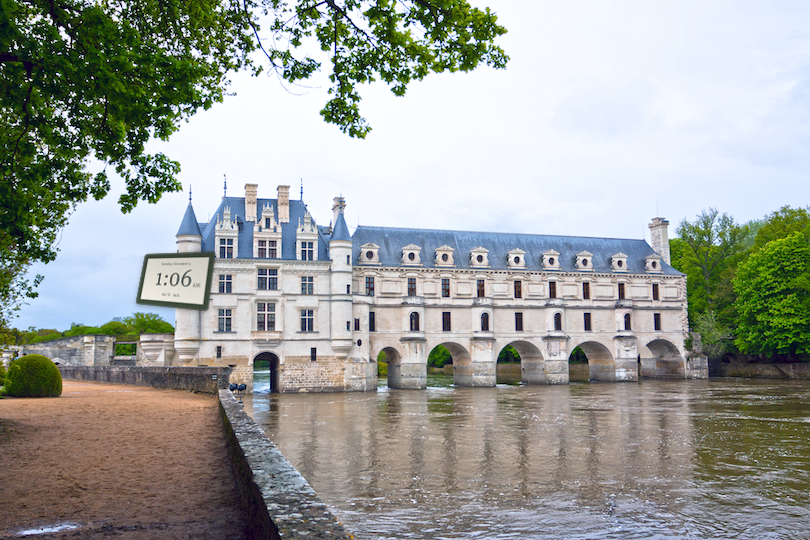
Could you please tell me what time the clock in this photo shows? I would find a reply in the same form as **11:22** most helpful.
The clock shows **1:06**
